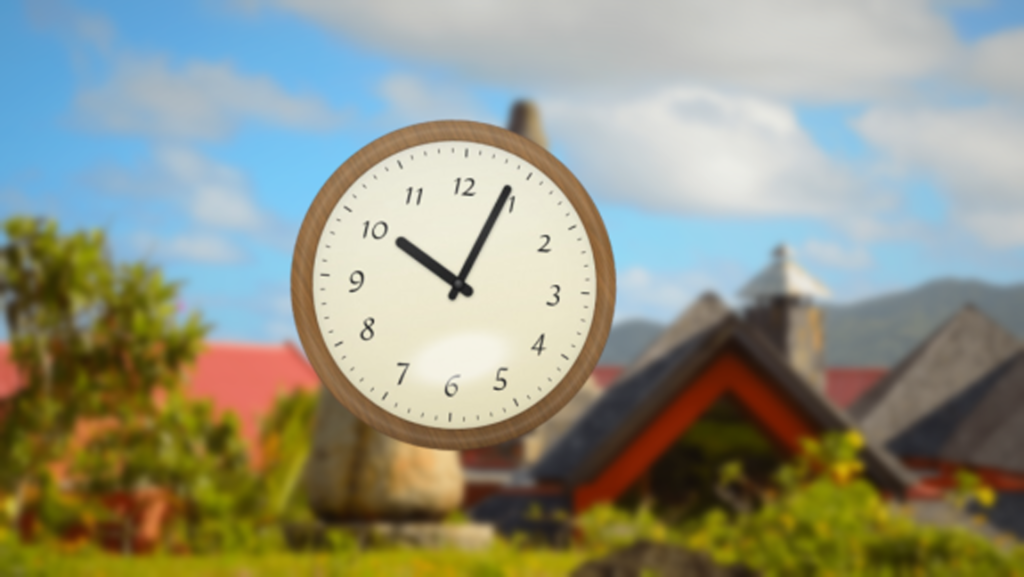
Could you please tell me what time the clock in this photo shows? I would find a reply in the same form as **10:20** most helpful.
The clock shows **10:04**
